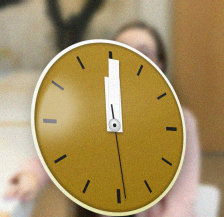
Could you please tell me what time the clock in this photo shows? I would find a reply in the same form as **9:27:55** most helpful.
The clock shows **12:00:29**
